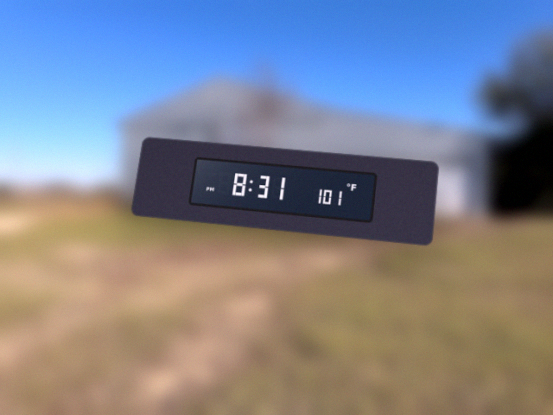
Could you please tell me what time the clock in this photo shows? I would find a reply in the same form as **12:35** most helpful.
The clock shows **8:31**
